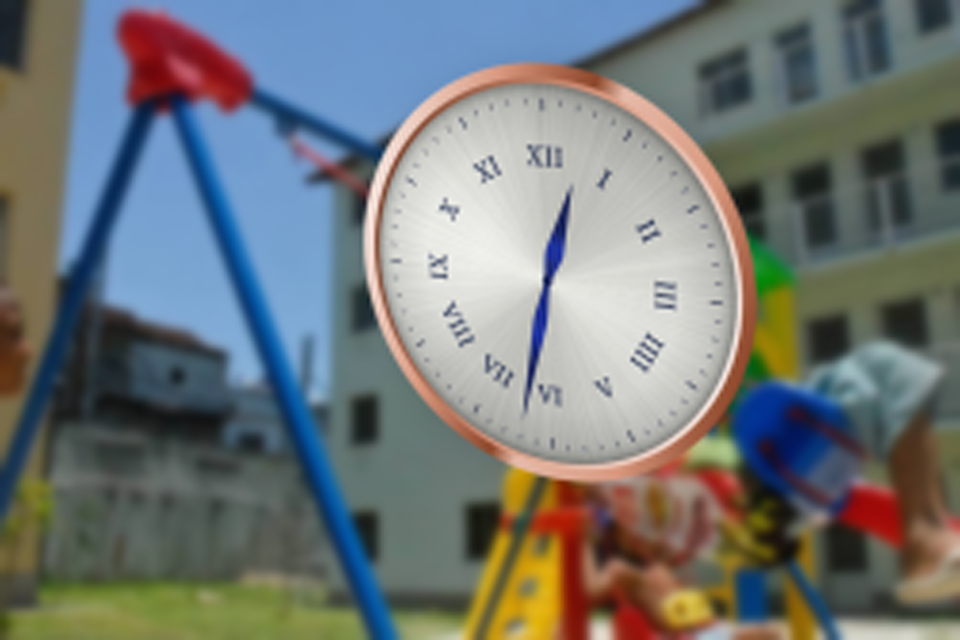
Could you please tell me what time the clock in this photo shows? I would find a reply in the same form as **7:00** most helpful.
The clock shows **12:32**
